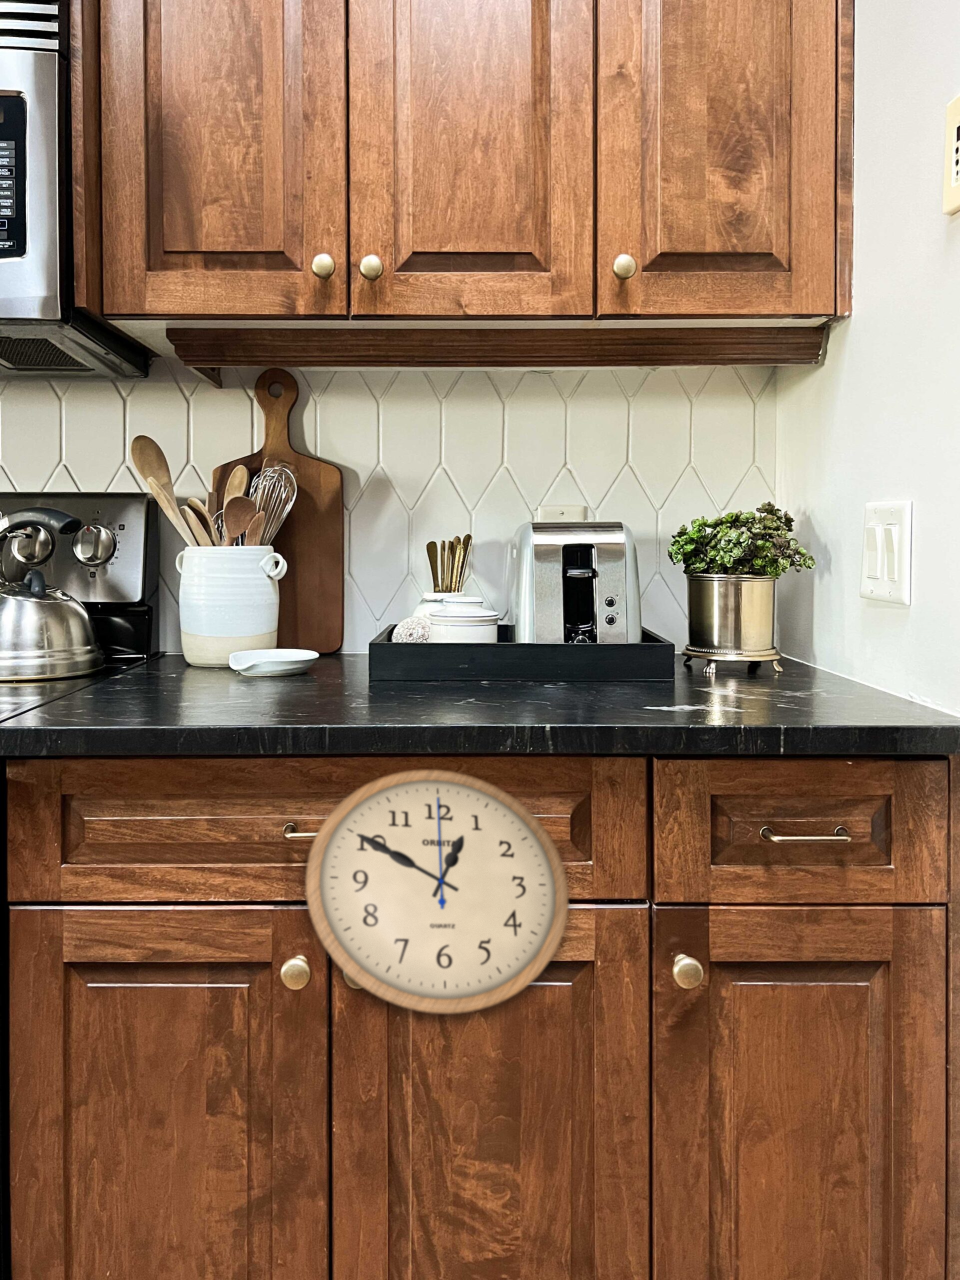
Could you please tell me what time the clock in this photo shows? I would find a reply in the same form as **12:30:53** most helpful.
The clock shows **12:50:00**
